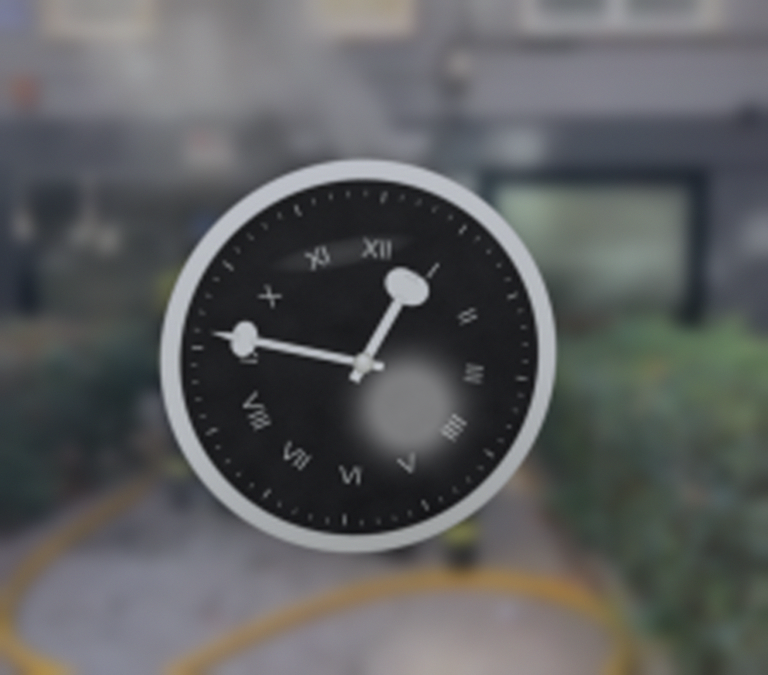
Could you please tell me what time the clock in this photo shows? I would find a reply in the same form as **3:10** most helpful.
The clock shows **12:46**
